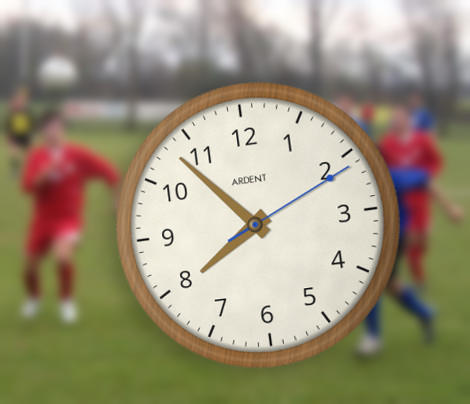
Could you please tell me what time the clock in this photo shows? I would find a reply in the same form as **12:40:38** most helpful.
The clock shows **7:53:11**
